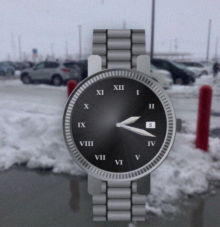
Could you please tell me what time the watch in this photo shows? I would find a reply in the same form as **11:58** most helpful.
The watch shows **2:18**
